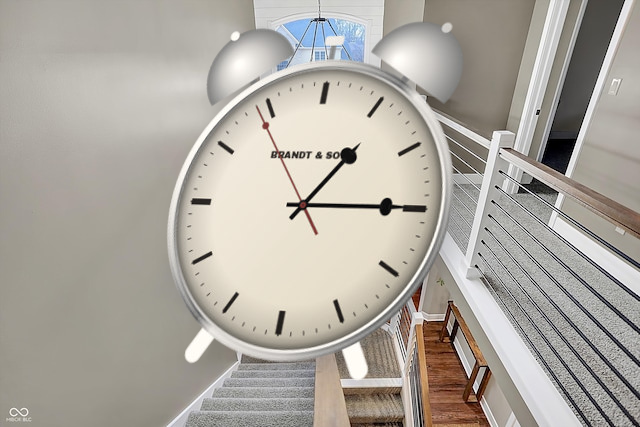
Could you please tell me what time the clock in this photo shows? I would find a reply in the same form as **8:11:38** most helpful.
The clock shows **1:14:54**
